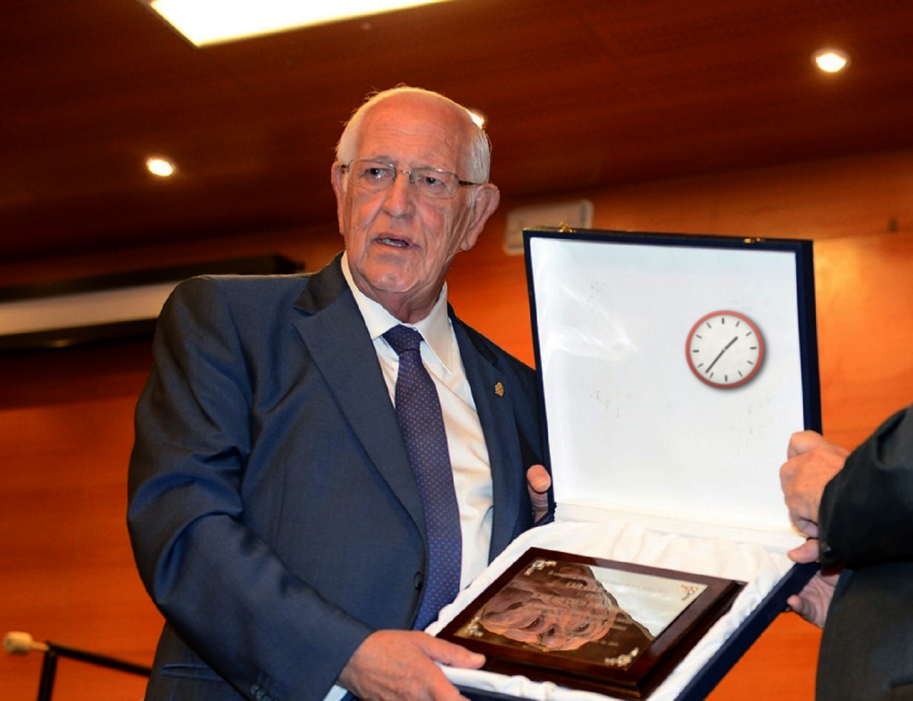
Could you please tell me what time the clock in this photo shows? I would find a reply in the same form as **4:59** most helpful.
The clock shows **1:37**
